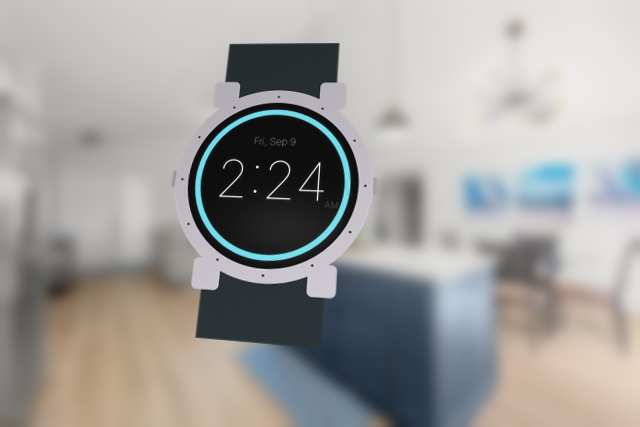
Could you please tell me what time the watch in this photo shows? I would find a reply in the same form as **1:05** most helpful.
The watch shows **2:24**
